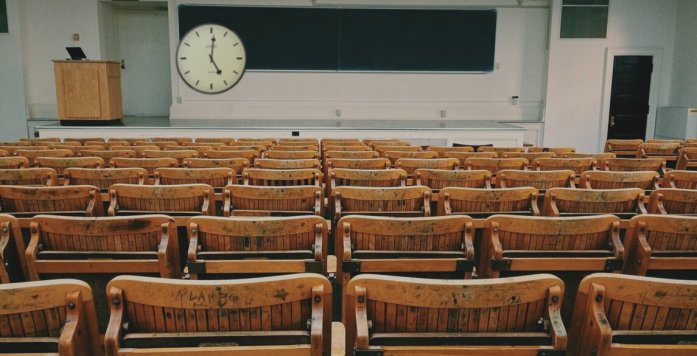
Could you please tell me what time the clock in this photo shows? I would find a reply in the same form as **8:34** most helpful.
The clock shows **5:01**
